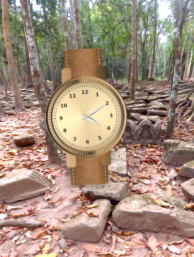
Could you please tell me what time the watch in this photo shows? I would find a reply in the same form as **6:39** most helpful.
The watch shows **4:10**
